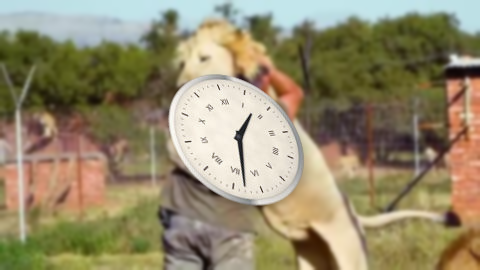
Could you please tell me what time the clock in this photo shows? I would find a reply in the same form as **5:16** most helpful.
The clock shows **1:33**
